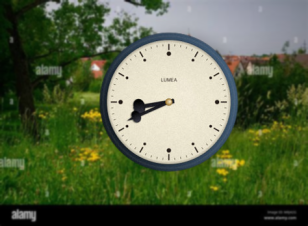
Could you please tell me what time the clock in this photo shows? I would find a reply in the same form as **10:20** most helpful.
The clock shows **8:41**
